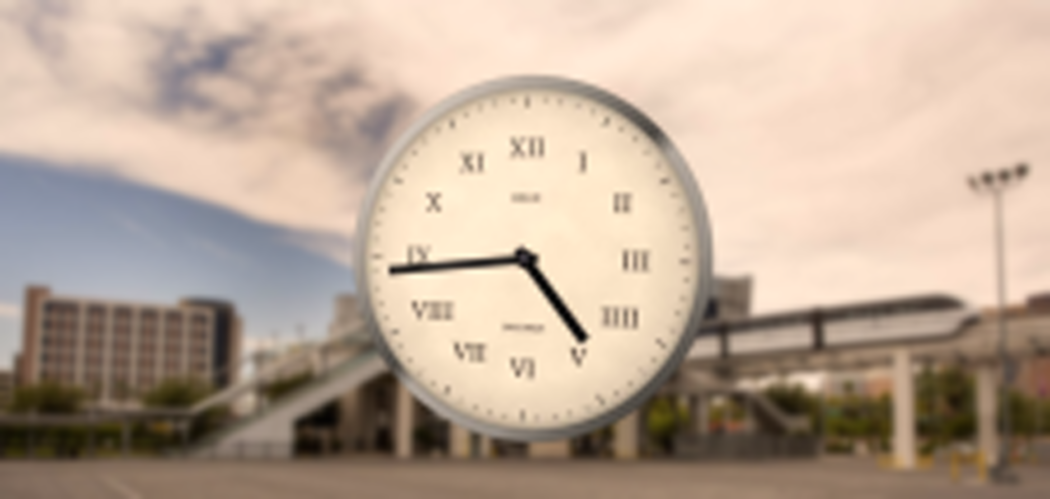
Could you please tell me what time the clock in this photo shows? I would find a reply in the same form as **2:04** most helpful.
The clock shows **4:44**
